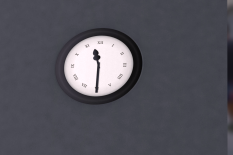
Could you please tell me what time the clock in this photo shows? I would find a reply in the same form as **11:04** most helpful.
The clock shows **11:30**
